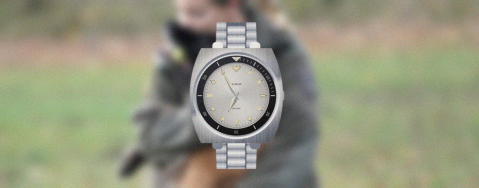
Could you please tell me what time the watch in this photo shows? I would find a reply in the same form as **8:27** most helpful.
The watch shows **6:55**
